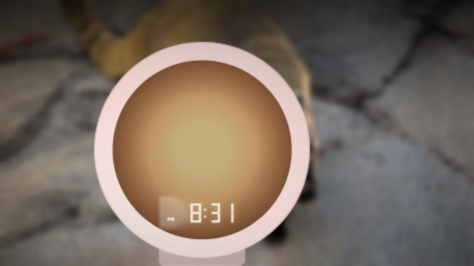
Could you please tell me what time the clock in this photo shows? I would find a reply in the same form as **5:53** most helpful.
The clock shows **8:31**
